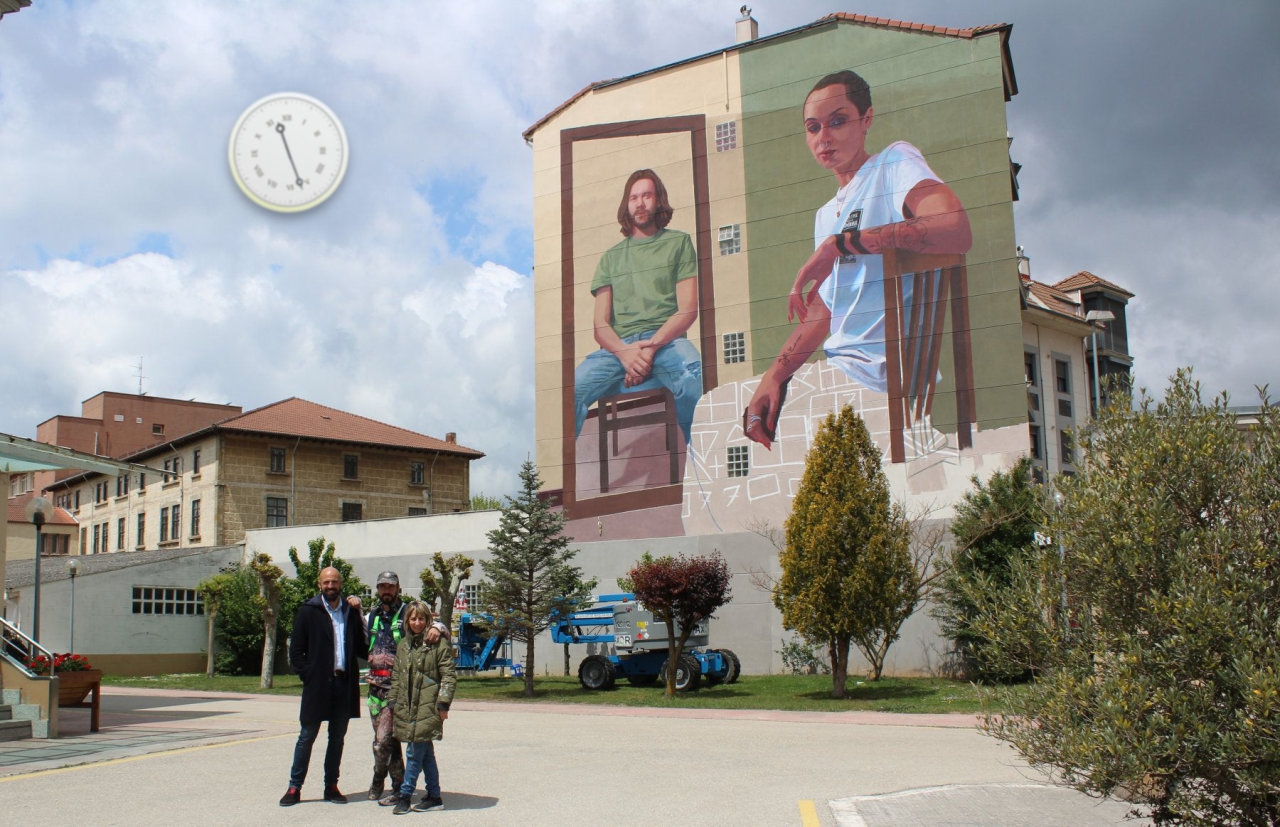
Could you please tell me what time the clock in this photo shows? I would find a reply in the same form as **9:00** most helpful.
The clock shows **11:27**
